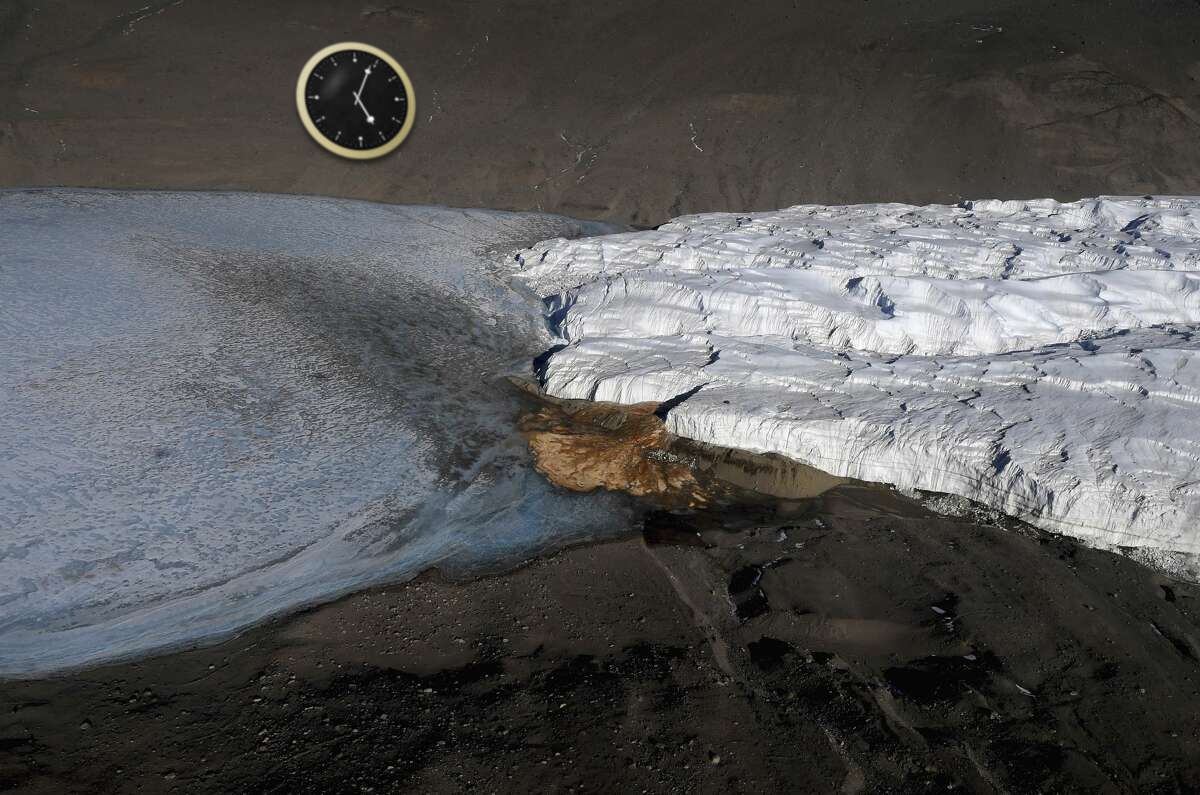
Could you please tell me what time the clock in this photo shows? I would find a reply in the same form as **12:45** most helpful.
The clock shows **5:04**
